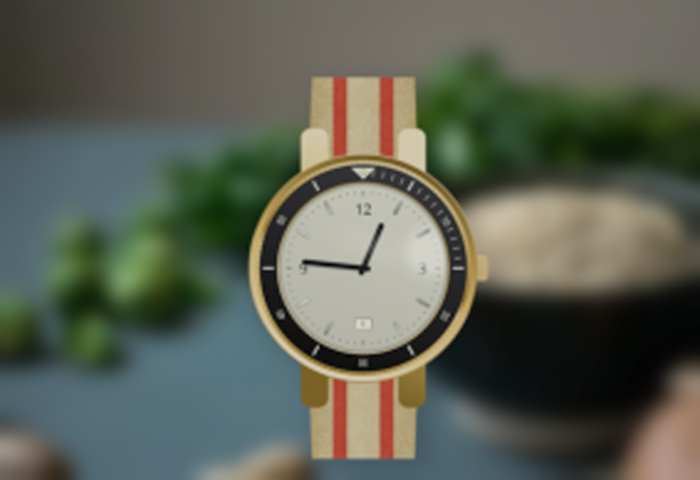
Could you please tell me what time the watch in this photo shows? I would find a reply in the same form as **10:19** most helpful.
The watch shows **12:46**
